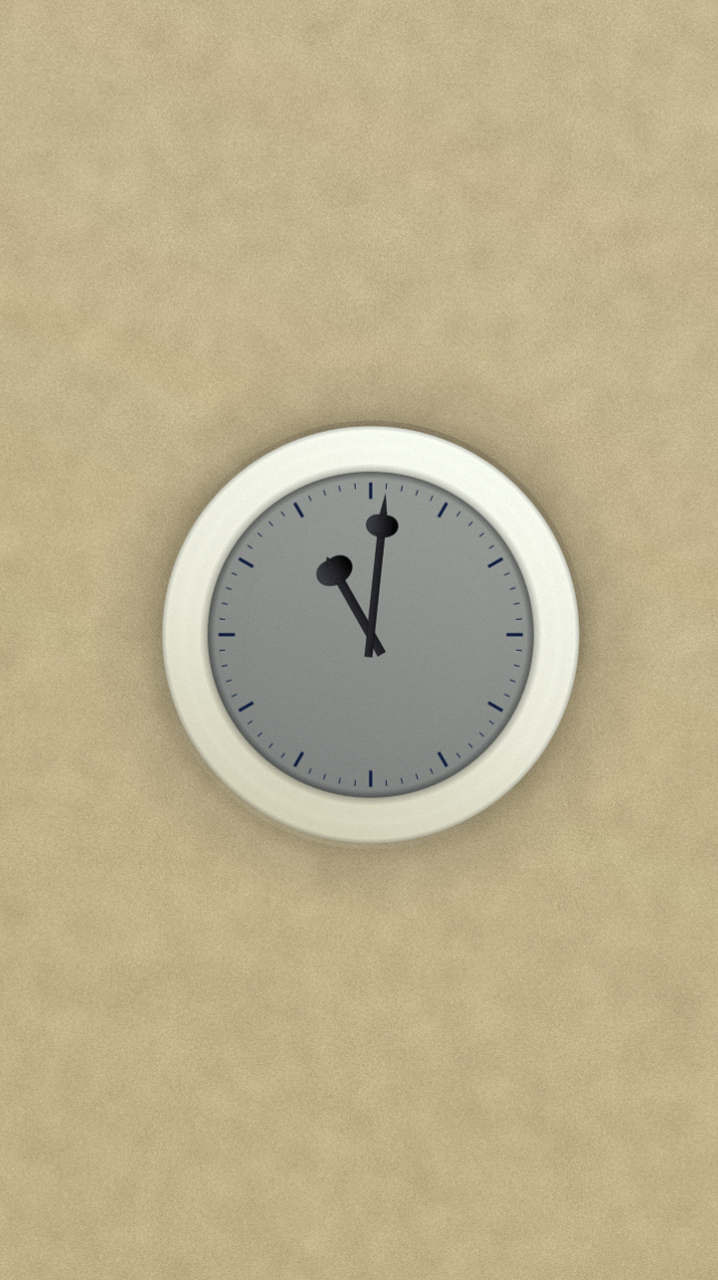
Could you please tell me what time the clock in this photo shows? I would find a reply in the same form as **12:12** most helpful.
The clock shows **11:01**
